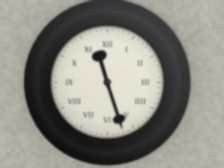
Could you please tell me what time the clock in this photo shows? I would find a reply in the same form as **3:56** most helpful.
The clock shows **11:27**
